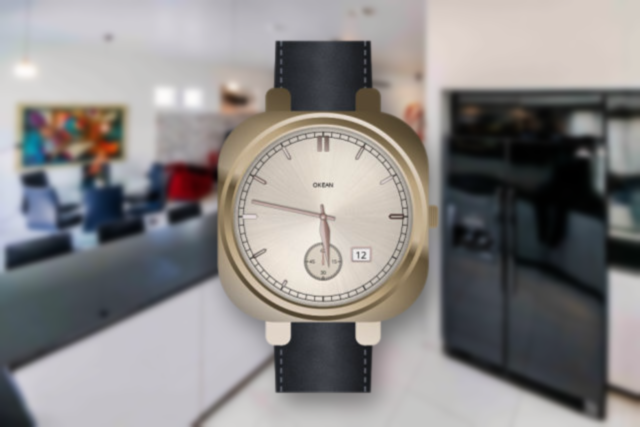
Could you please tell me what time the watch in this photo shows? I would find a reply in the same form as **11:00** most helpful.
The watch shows **5:47**
